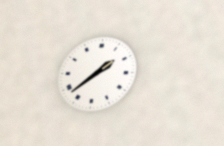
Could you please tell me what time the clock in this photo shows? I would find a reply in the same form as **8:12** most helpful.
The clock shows **1:38**
